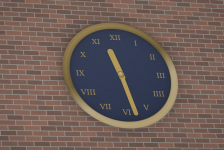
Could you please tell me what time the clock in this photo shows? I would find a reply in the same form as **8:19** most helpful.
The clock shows **11:28**
